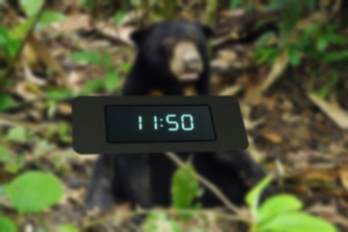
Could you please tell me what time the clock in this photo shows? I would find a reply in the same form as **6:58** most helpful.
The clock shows **11:50**
